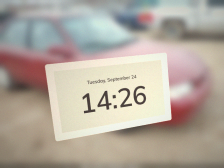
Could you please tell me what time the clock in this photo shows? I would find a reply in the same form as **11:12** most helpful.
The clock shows **14:26**
